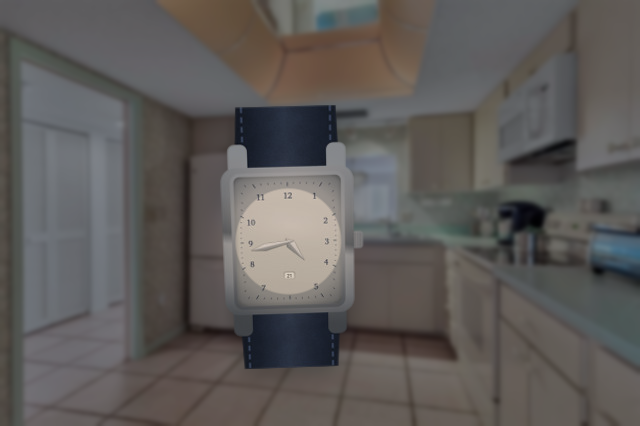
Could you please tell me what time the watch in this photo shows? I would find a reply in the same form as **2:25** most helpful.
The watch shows **4:43**
